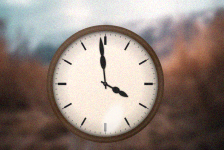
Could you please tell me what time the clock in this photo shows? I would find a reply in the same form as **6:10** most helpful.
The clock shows **3:59**
